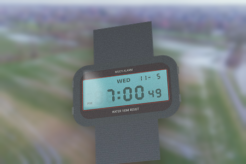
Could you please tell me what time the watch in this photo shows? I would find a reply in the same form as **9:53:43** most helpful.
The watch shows **7:00:49**
